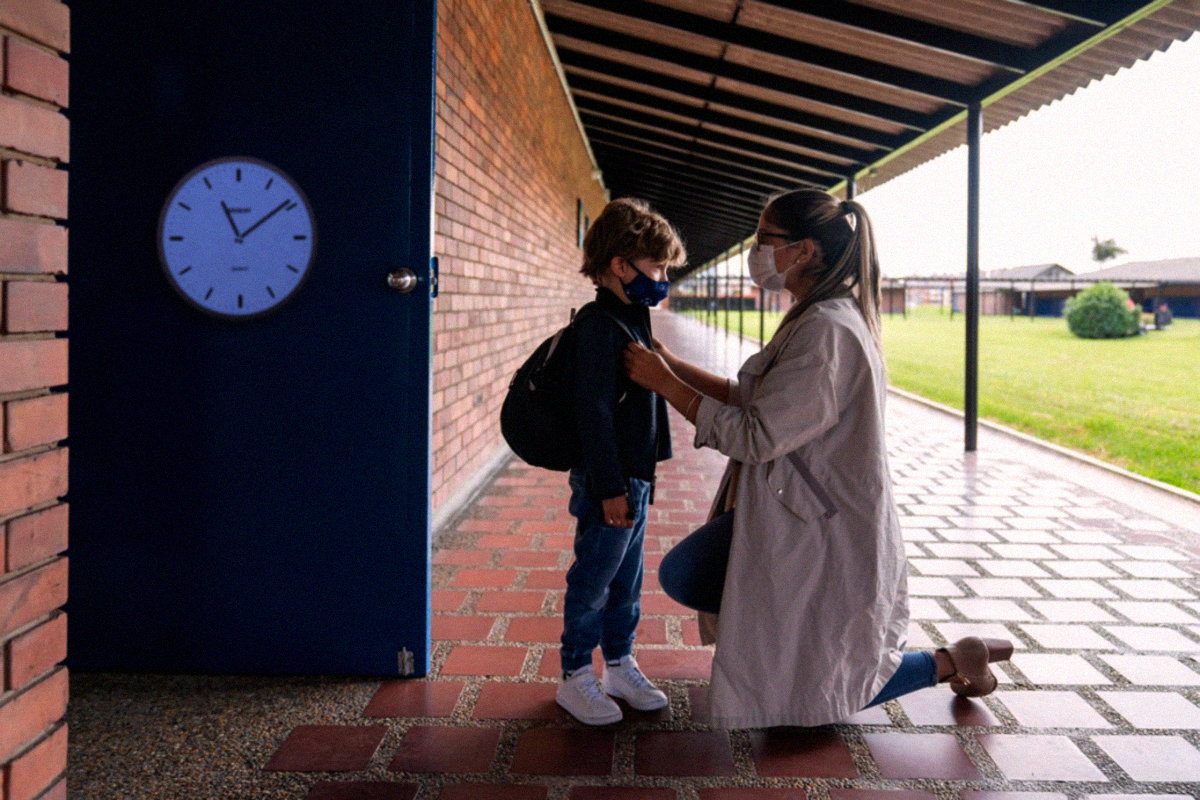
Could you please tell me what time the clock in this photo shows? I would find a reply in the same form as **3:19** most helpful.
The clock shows **11:09**
